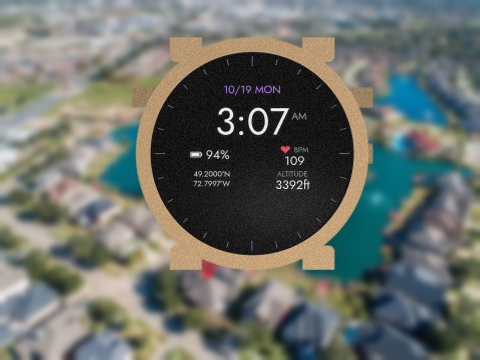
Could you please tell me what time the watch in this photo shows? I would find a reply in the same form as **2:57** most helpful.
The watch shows **3:07**
